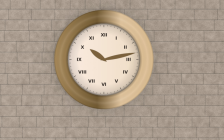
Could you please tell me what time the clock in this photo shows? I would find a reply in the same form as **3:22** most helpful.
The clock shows **10:13**
